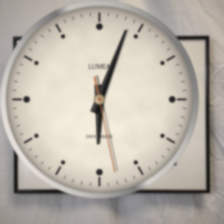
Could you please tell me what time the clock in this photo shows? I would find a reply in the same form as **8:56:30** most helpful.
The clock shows **6:03:28**
